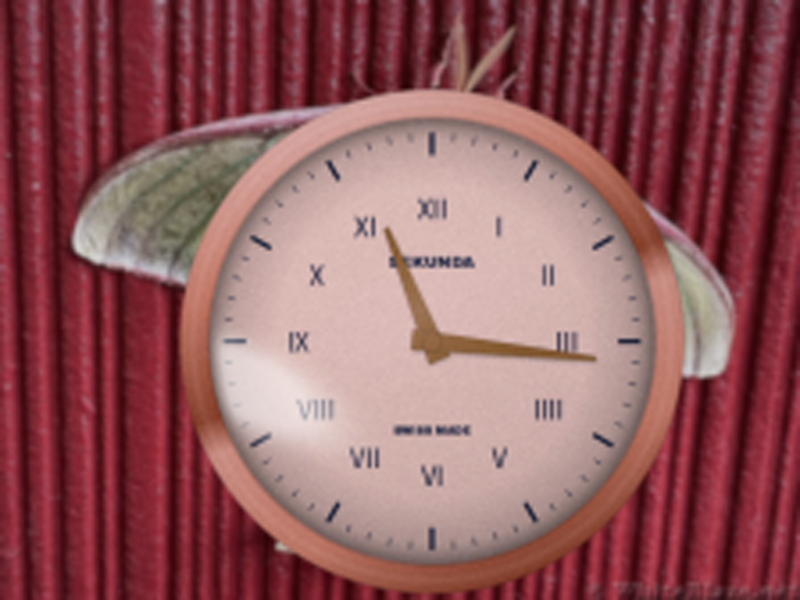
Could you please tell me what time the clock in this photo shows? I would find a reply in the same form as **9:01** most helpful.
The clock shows **11:16**
